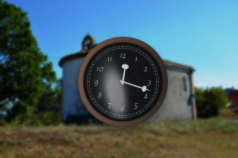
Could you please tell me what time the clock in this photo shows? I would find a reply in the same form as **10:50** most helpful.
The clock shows **12:18**
